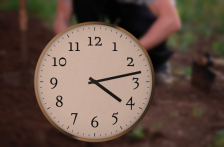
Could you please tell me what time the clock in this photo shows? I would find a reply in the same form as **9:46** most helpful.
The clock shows **4:13**
